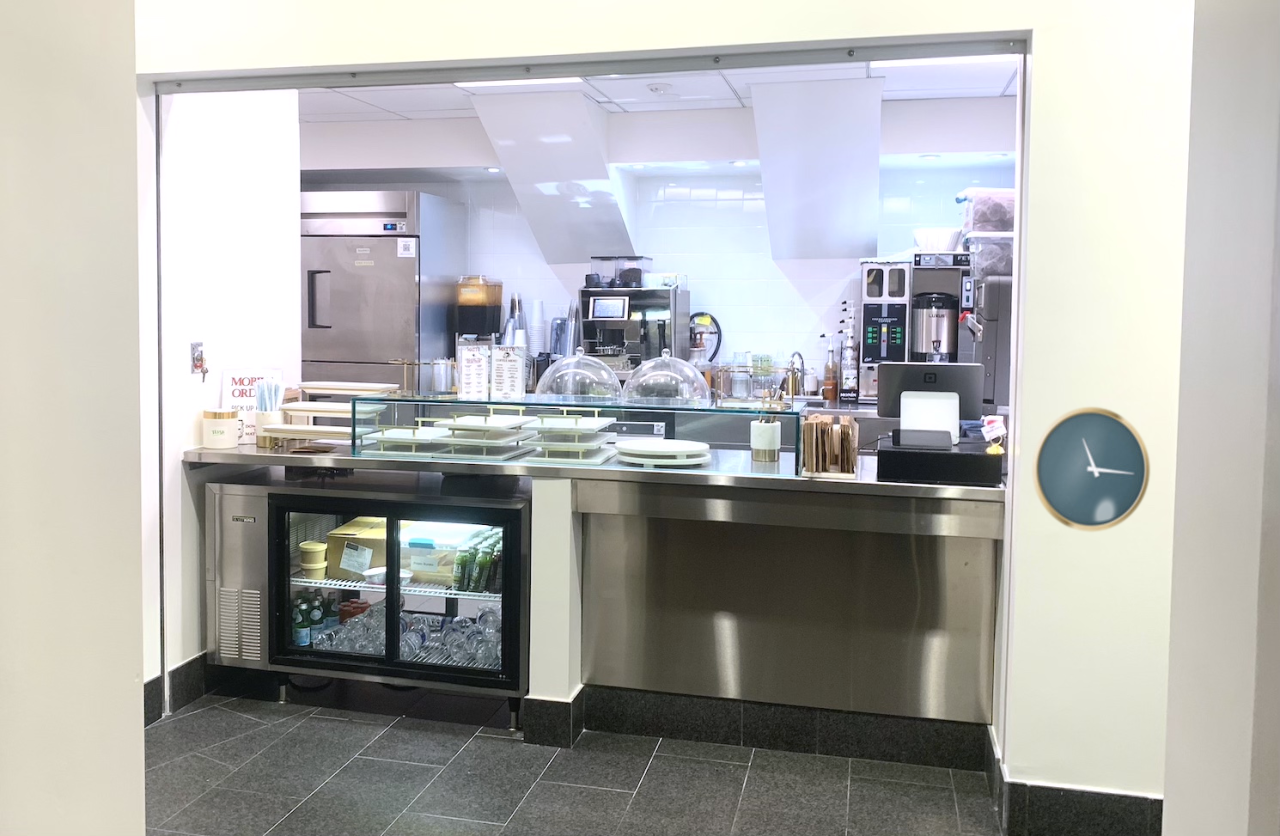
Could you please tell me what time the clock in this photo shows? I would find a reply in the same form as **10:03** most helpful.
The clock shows **11:16**
